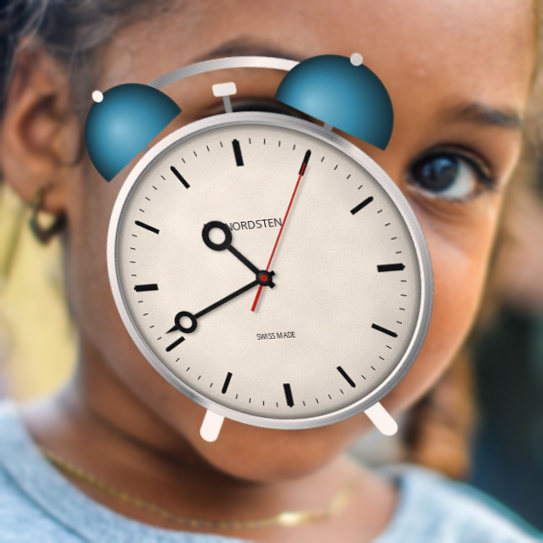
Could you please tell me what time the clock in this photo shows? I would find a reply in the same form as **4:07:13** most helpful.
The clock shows **10:41:05**
